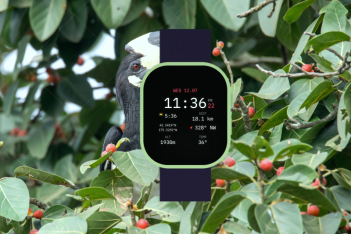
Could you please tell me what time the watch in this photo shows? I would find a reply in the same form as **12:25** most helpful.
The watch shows **11:36**
